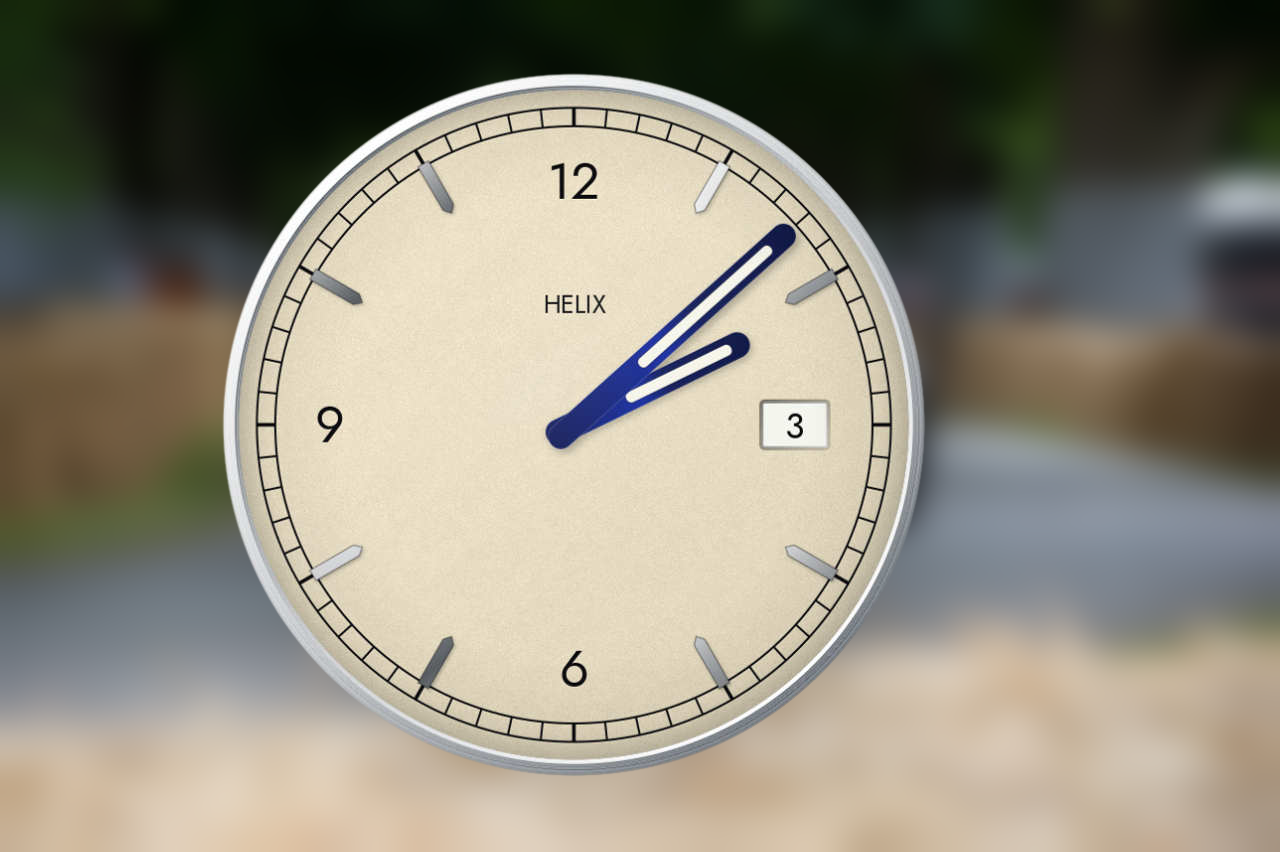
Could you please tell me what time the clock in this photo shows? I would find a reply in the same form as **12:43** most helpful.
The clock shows **2:08**
